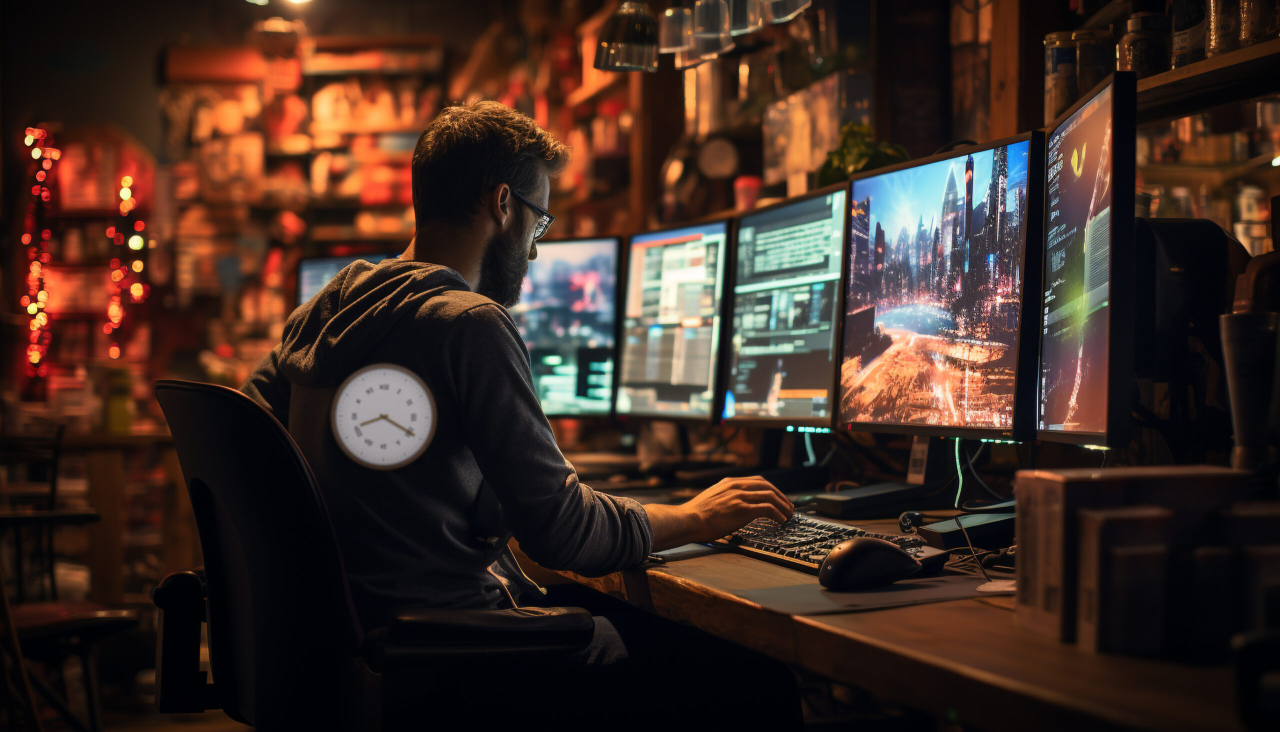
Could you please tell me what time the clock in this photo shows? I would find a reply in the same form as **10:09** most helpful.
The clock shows **8:20**
